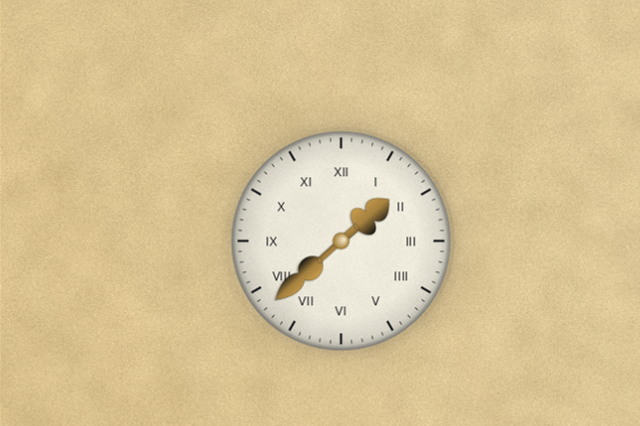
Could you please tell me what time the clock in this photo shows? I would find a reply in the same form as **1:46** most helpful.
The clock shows **1:38**
